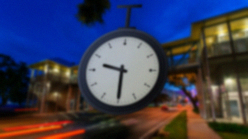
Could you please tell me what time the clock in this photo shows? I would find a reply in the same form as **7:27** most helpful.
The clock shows **9:30**
